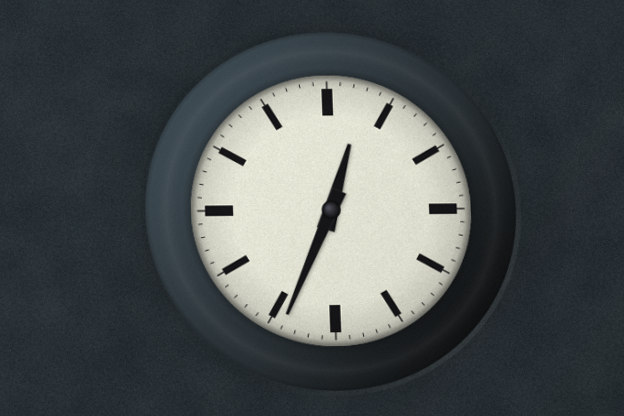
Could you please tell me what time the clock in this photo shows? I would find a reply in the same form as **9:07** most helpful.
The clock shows **12:34**
